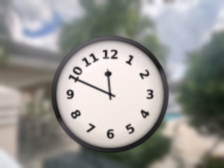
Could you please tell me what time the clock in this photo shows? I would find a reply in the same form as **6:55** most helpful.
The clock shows **11:49**
